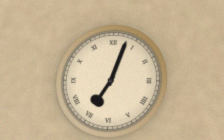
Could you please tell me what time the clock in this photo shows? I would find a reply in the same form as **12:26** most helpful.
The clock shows **7:03**
